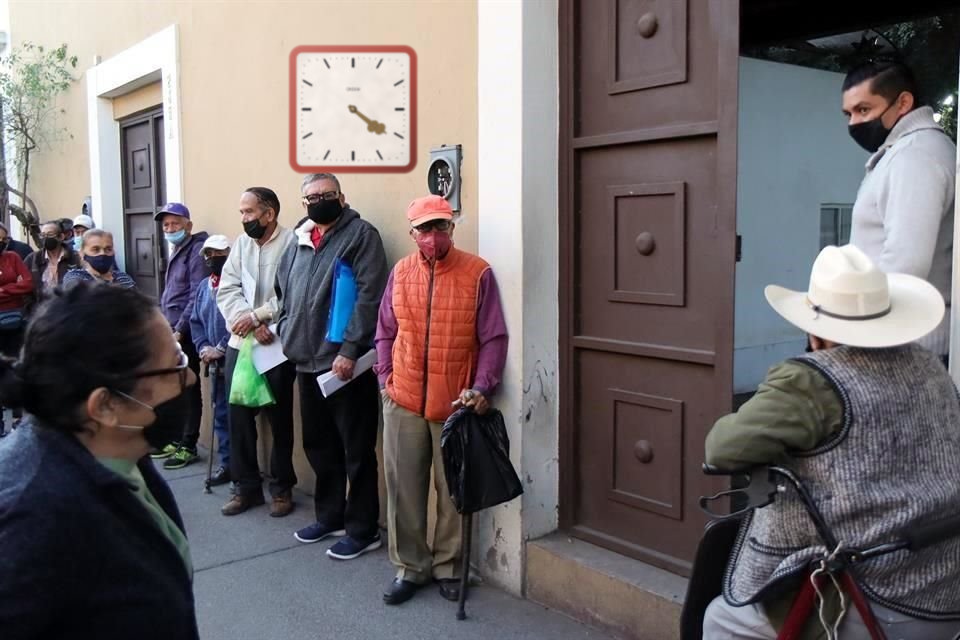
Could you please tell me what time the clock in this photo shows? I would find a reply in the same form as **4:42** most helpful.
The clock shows **4:21**
